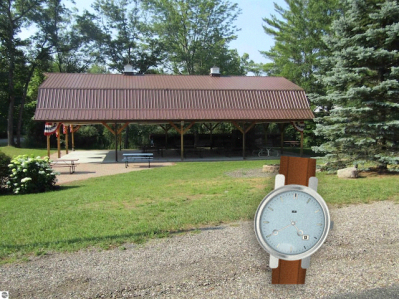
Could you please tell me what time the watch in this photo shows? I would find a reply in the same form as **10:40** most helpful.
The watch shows **4:40**
